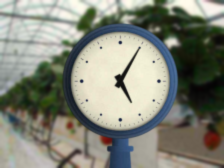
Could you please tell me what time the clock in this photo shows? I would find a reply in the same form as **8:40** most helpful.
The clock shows **5:05**
